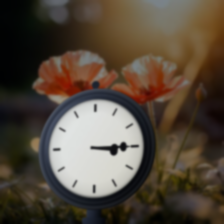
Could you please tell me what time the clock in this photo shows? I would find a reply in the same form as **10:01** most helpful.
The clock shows **3:15**
